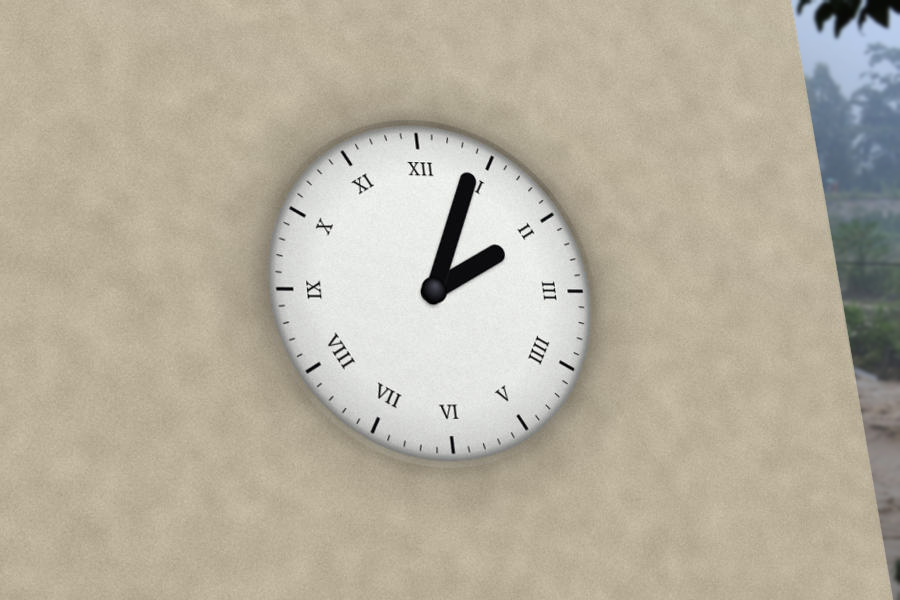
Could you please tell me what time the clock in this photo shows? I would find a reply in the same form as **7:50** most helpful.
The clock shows **2:04**
